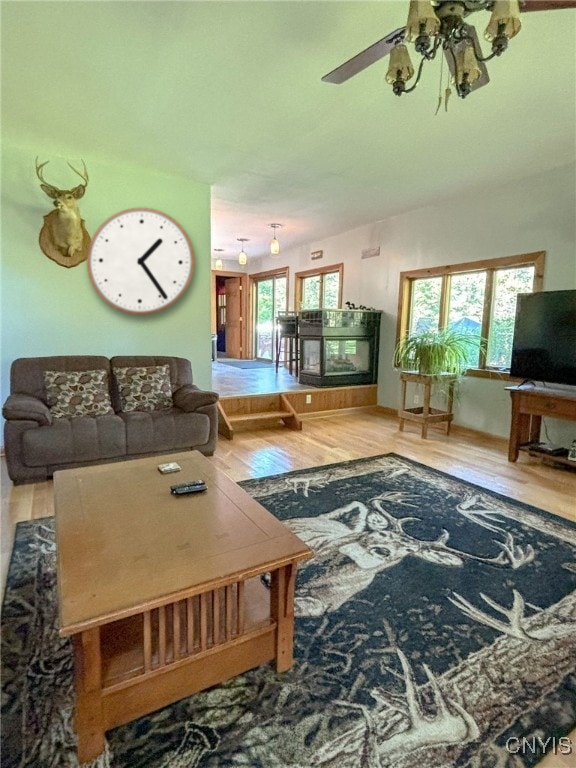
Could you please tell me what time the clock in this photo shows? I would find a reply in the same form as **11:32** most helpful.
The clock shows **1:24**
